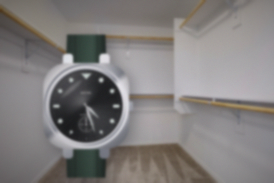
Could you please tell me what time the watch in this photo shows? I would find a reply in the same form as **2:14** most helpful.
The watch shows **4:27**
